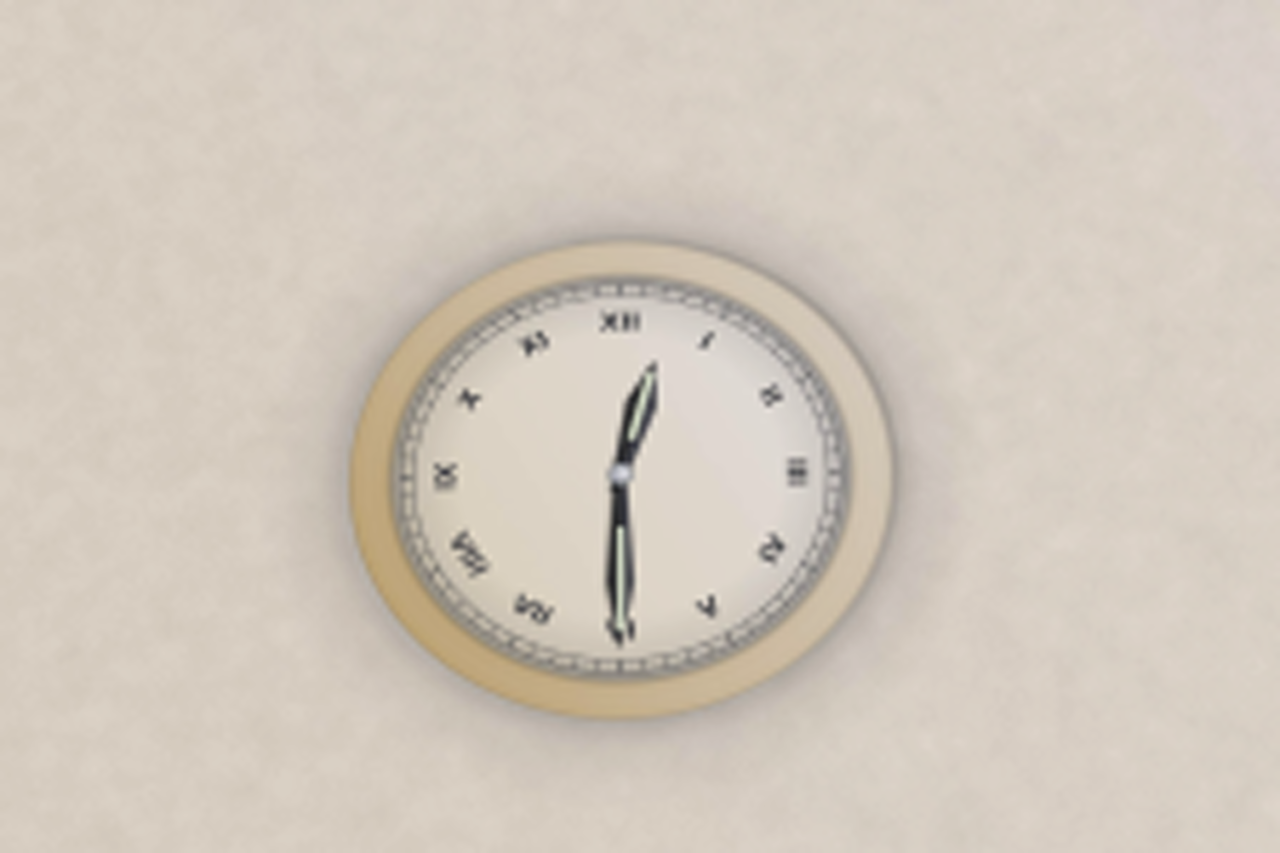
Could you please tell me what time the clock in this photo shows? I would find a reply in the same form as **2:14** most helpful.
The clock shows **12:30**
